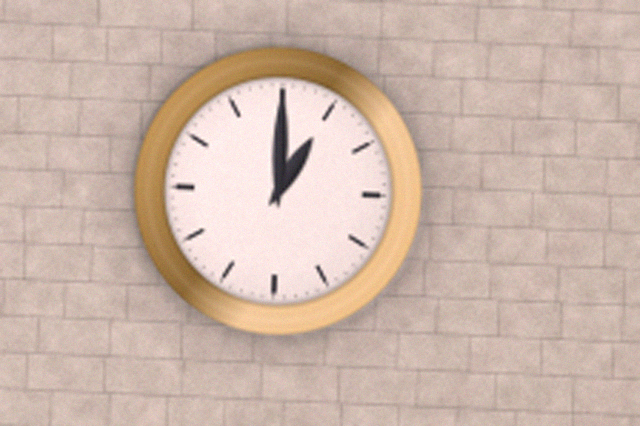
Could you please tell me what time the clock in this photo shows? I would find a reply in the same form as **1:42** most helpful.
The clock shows **1:00**
